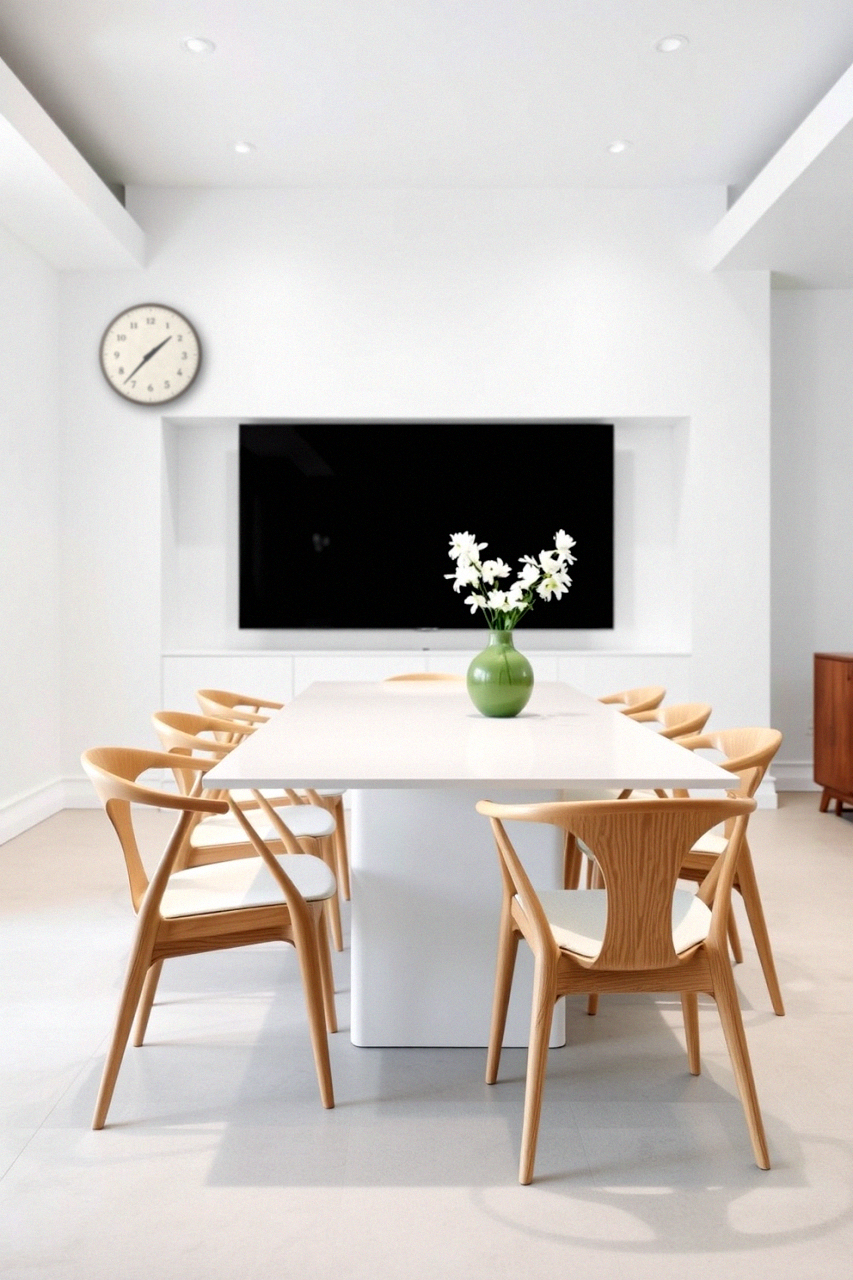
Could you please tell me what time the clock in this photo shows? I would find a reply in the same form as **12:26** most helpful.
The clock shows **1:37**
